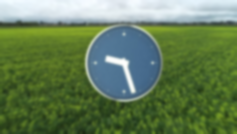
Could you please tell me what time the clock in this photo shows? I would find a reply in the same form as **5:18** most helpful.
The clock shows **9:27**
